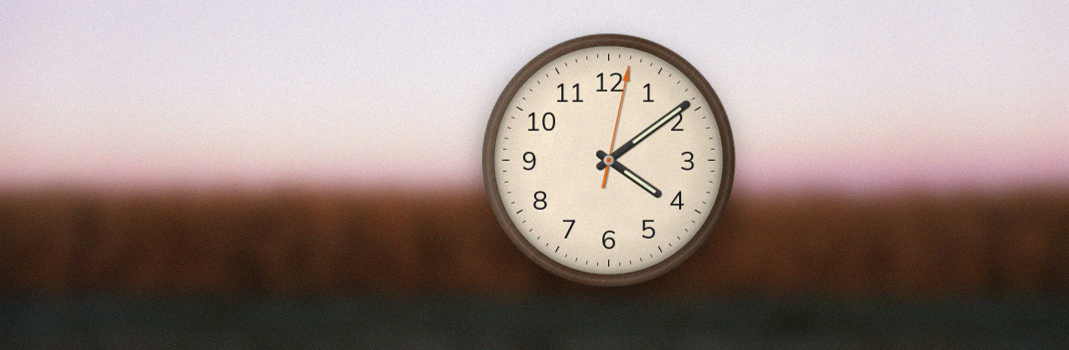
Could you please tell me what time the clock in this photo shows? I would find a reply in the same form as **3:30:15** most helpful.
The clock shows **4:09:02**
